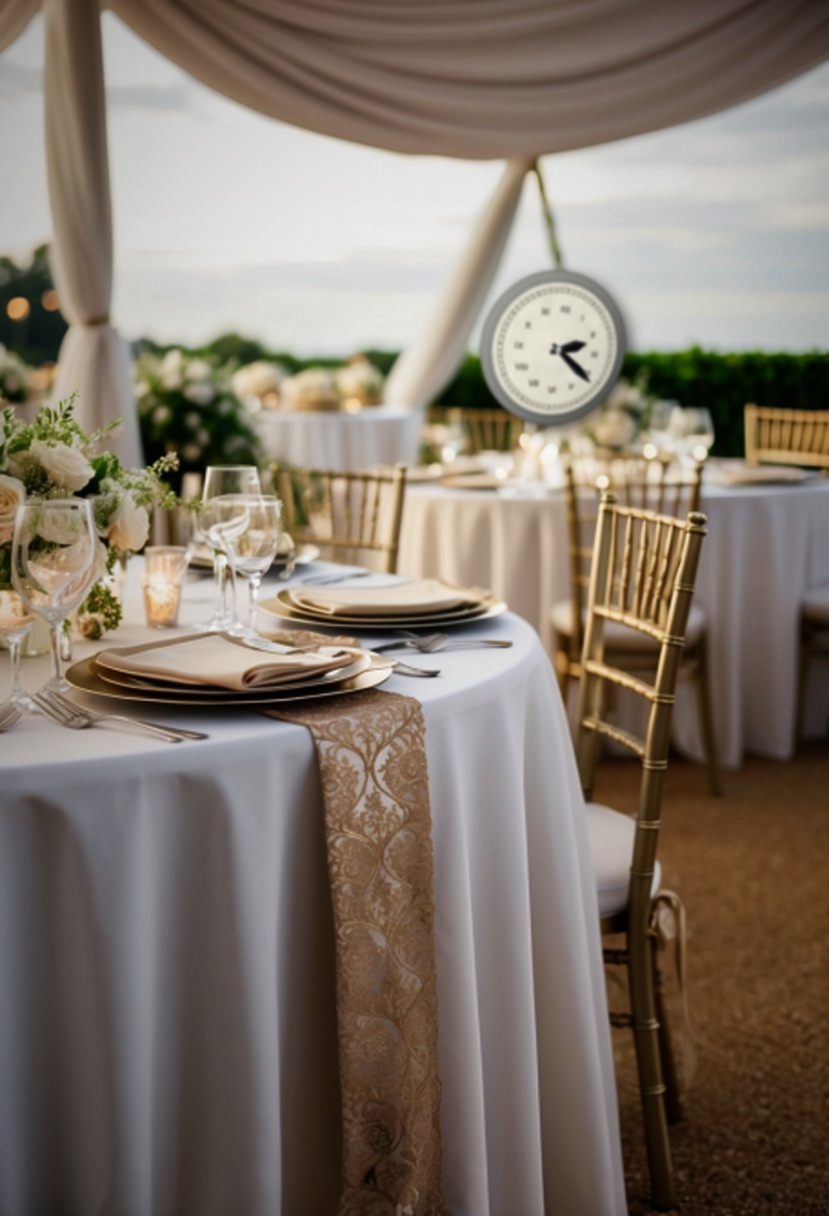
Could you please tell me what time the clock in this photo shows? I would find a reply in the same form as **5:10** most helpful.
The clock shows **2:21**
